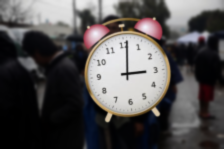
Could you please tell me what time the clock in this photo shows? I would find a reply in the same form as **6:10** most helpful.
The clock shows **3:01**
